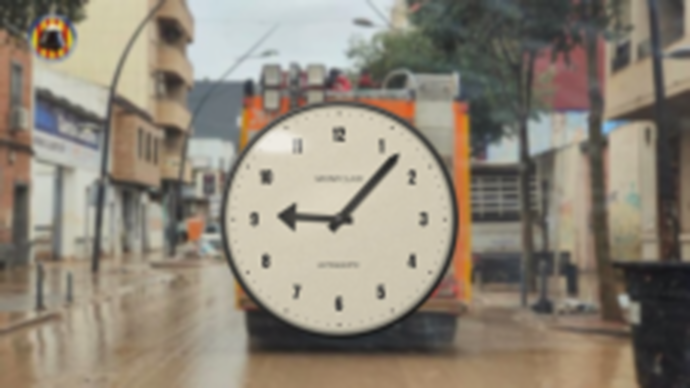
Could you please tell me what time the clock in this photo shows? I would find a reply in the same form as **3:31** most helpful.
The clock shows **9:07**
